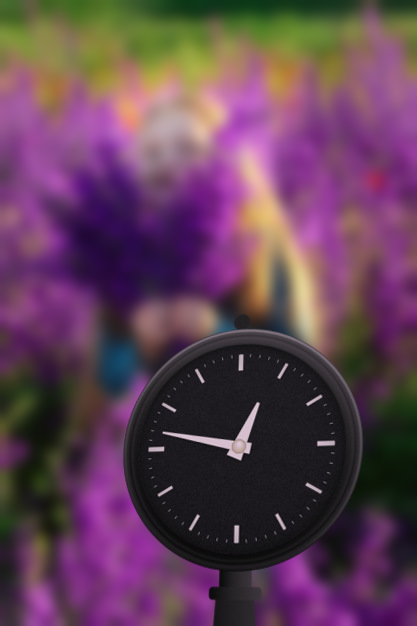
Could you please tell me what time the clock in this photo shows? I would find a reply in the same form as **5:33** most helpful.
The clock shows **12:47**
